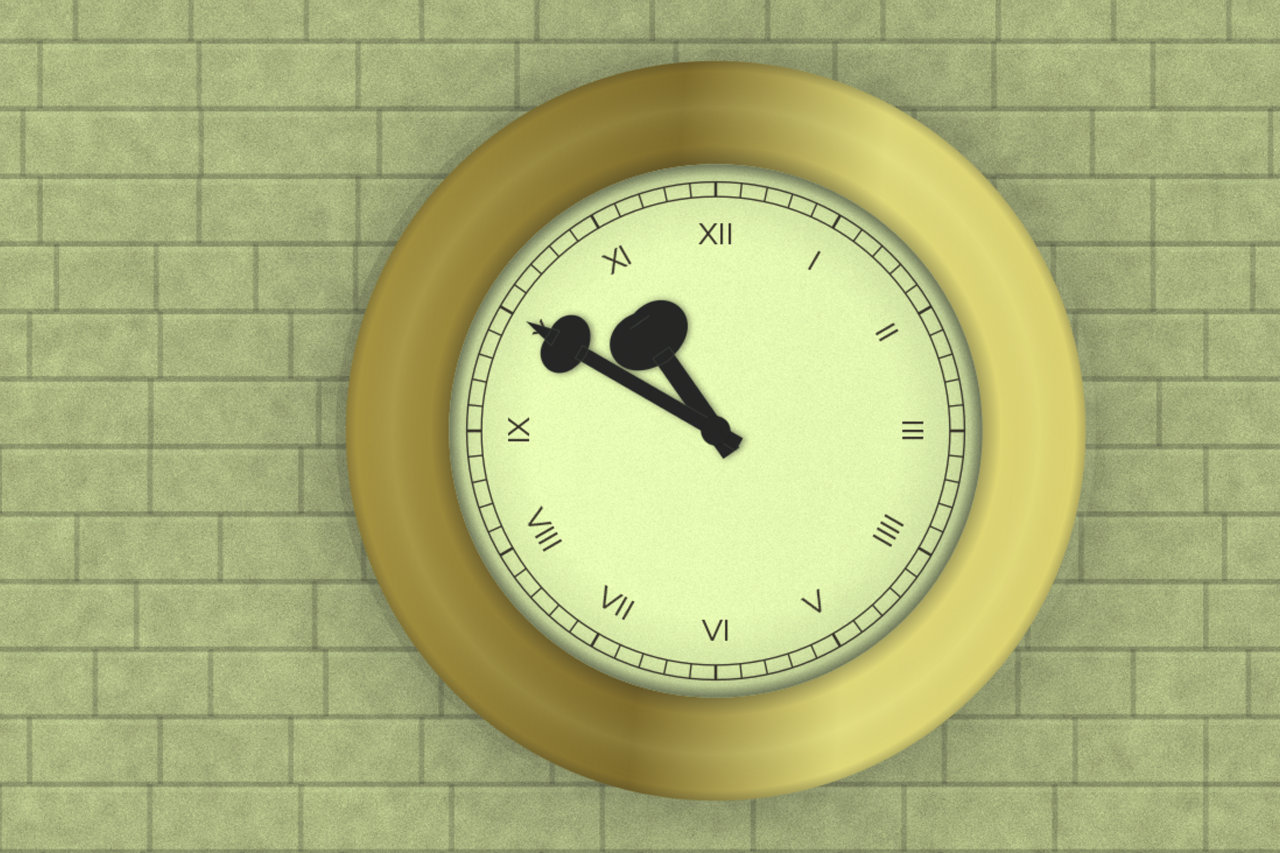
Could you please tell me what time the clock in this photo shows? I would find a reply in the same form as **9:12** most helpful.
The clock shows **10:50**
